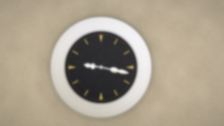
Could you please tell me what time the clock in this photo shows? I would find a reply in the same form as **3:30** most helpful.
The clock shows **9:17**
